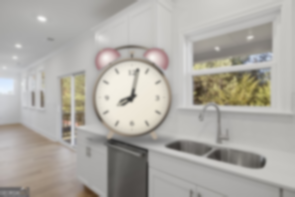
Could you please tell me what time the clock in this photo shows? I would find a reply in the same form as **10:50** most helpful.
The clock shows **8:02**
